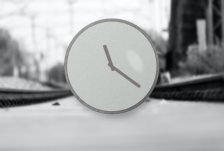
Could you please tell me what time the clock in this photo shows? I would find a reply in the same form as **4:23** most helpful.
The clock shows **11:21**
